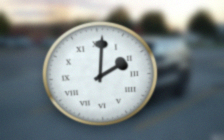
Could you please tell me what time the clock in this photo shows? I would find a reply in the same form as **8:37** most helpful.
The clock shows **2:01**
